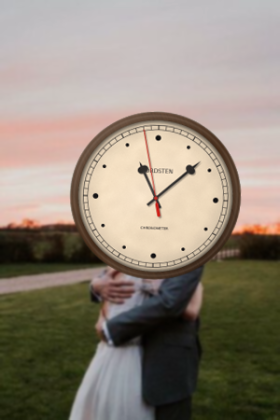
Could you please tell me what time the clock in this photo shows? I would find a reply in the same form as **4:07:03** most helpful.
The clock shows **11:07:58**
